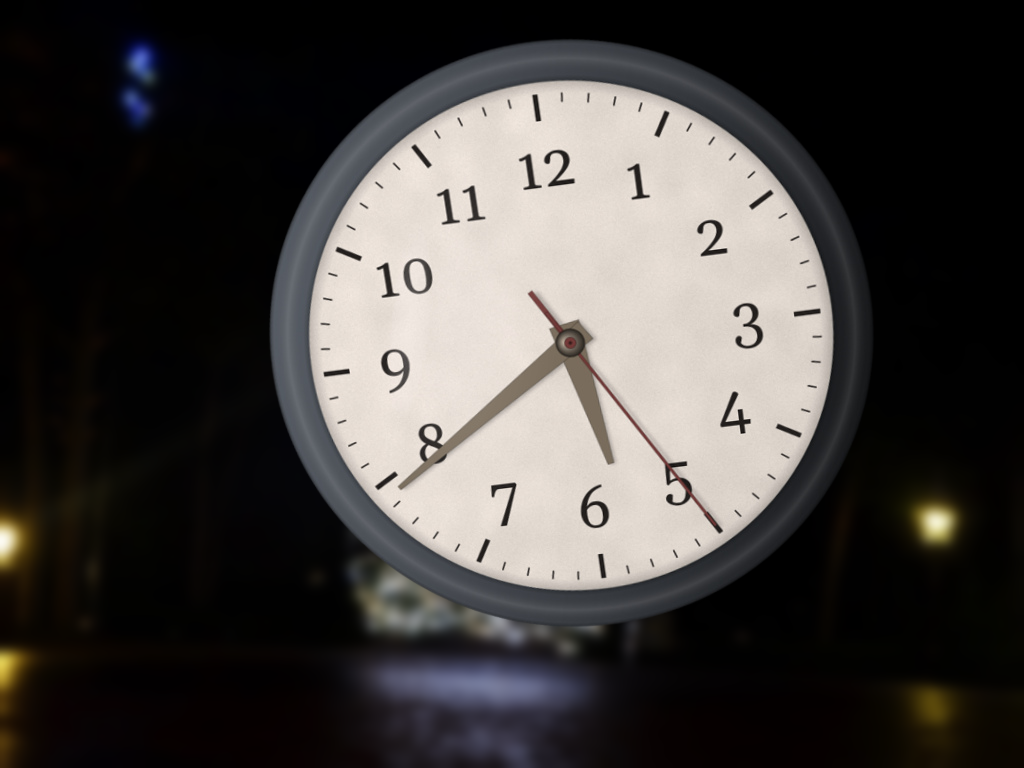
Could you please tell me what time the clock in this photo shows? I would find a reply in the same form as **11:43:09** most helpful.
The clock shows **5:39:25**
